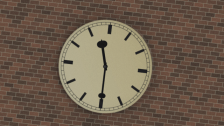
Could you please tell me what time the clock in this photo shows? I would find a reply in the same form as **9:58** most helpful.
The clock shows **11:30**
